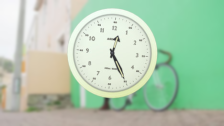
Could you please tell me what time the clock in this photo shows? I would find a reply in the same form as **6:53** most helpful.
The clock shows **12:25**
